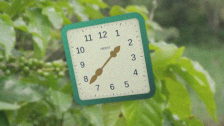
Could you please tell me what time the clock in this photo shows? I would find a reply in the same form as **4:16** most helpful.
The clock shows **1:38**
